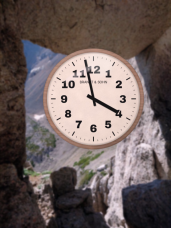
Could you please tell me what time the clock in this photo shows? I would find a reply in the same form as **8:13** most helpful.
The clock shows **3:58**
